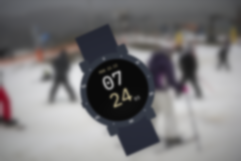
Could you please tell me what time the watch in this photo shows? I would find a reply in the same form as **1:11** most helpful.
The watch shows **7:24**
